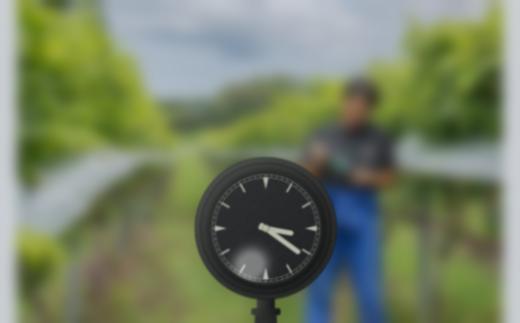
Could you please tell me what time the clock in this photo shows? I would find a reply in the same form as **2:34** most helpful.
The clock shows **3:21**
